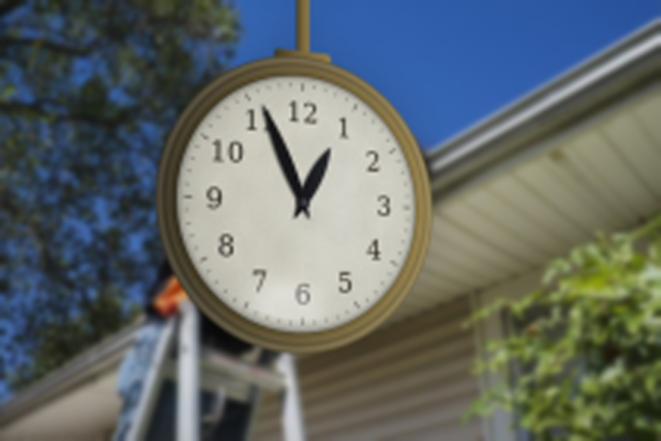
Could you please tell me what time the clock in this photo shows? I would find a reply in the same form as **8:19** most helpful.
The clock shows **12:56**
